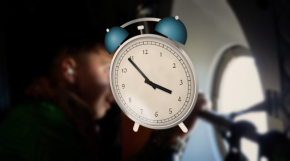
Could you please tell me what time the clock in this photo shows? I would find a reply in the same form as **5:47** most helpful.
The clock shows **3:54**
